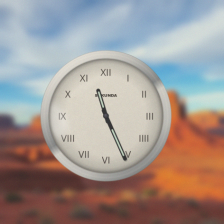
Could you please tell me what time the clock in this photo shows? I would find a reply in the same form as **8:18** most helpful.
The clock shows **11:26**
